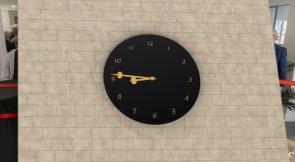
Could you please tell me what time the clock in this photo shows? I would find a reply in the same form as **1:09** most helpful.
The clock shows **8:46**
